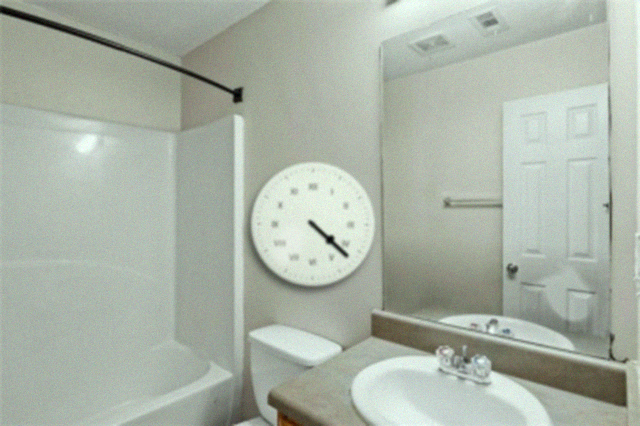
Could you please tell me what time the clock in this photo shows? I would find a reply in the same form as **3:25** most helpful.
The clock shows **4:22**
